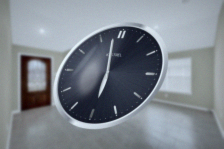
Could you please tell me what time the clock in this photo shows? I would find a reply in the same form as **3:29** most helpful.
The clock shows **5:58**
